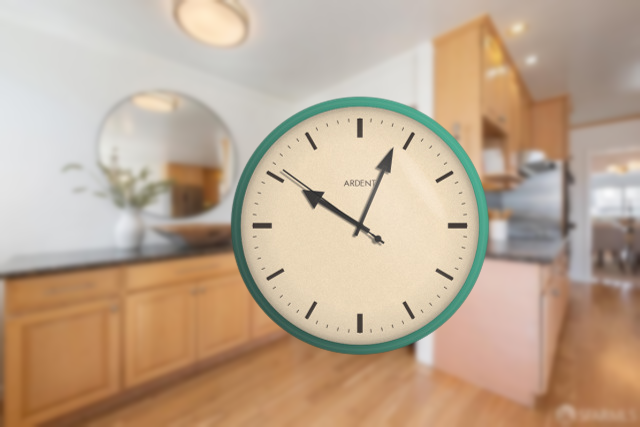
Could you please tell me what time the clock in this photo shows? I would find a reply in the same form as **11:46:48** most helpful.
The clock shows **10:03:51**
